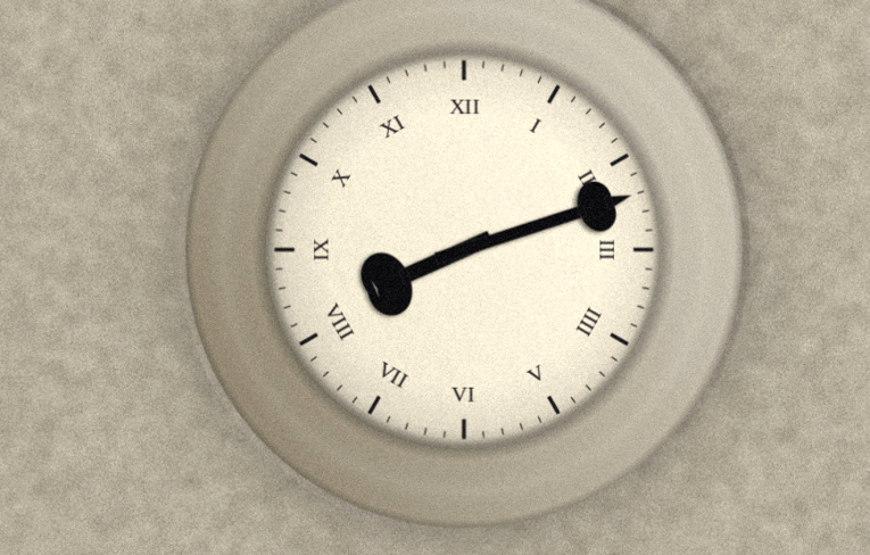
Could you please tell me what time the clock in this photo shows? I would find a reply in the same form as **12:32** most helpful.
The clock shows **8:12**
